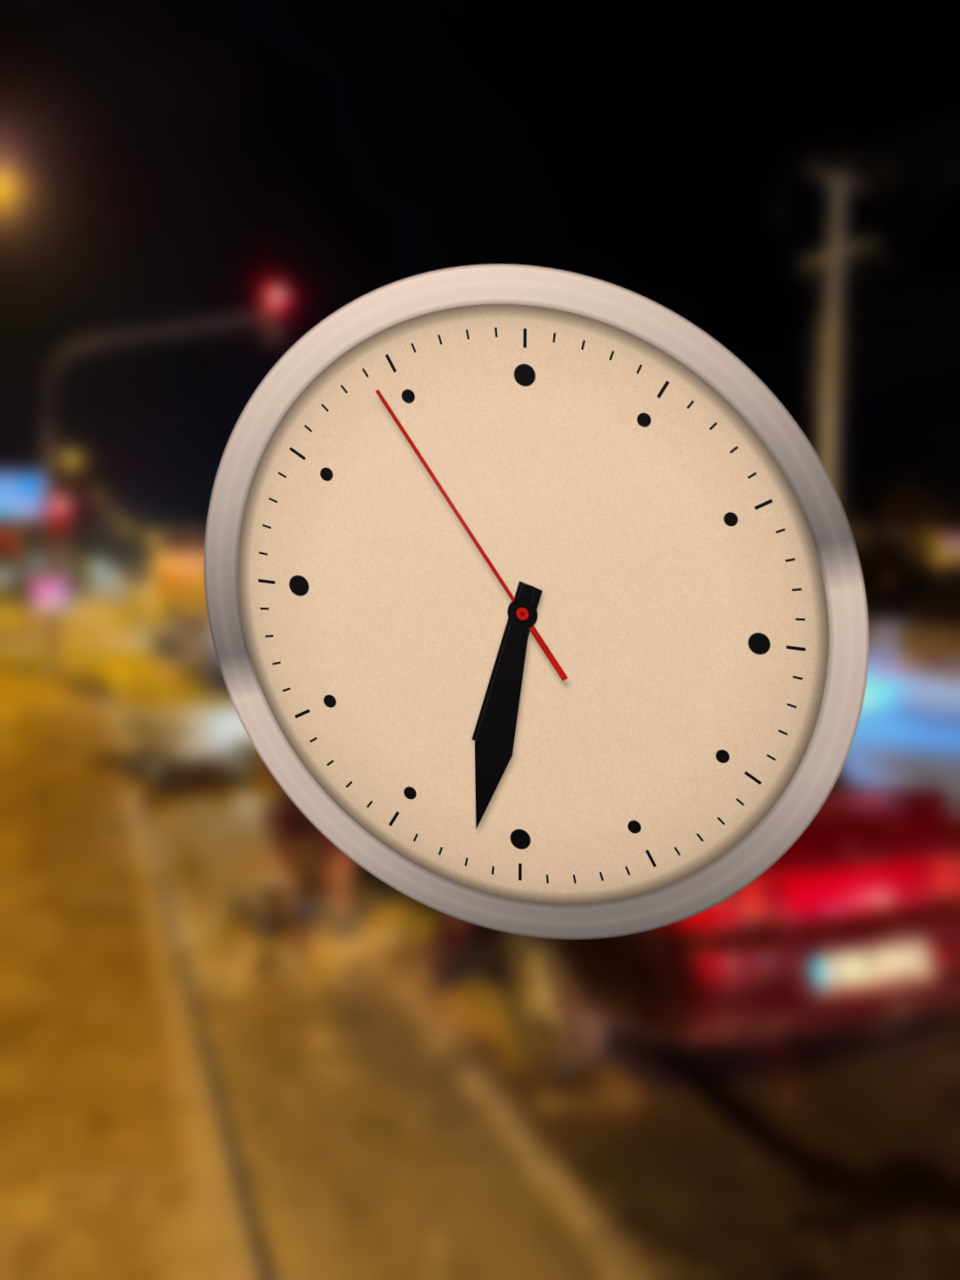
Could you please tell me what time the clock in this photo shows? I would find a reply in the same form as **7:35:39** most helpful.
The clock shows **6:31:54**
